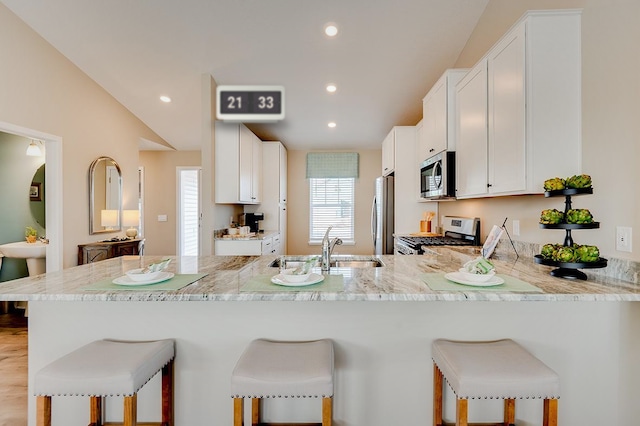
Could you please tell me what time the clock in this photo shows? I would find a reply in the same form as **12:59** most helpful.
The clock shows **21:33**
